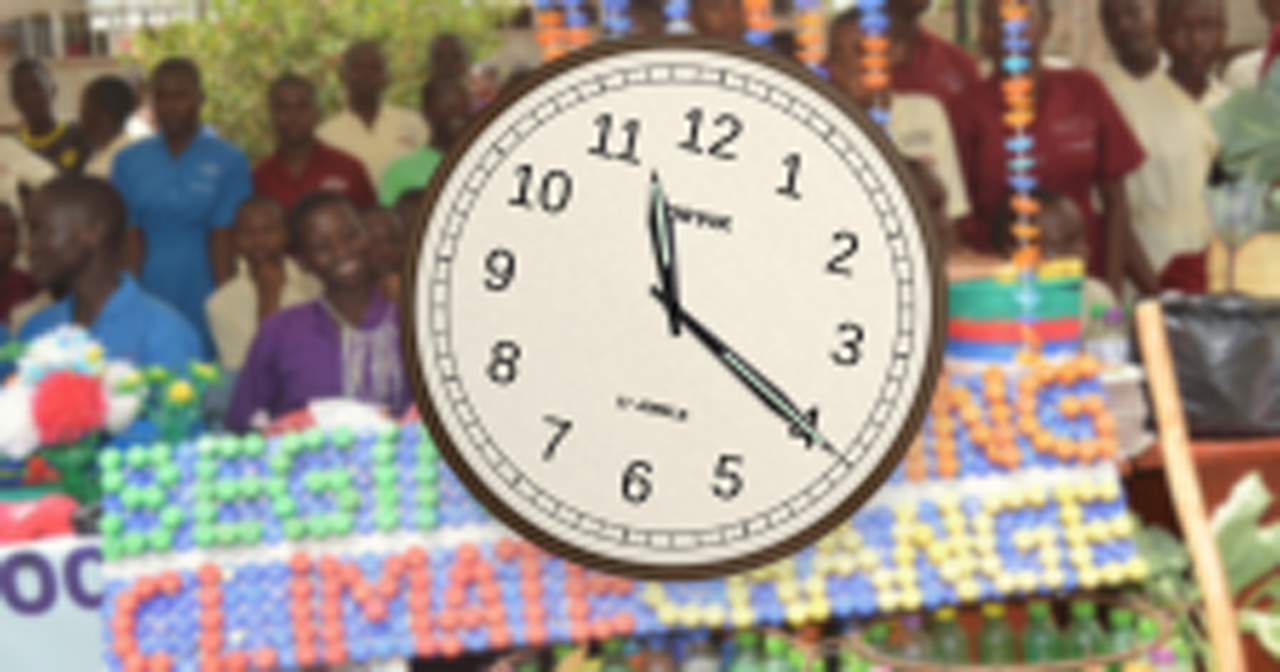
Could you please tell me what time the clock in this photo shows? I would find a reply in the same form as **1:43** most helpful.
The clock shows **11:20**
